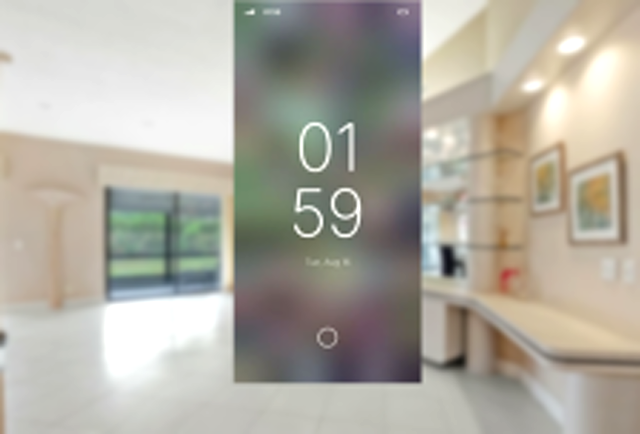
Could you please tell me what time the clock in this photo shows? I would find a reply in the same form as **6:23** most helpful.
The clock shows **1:59**
